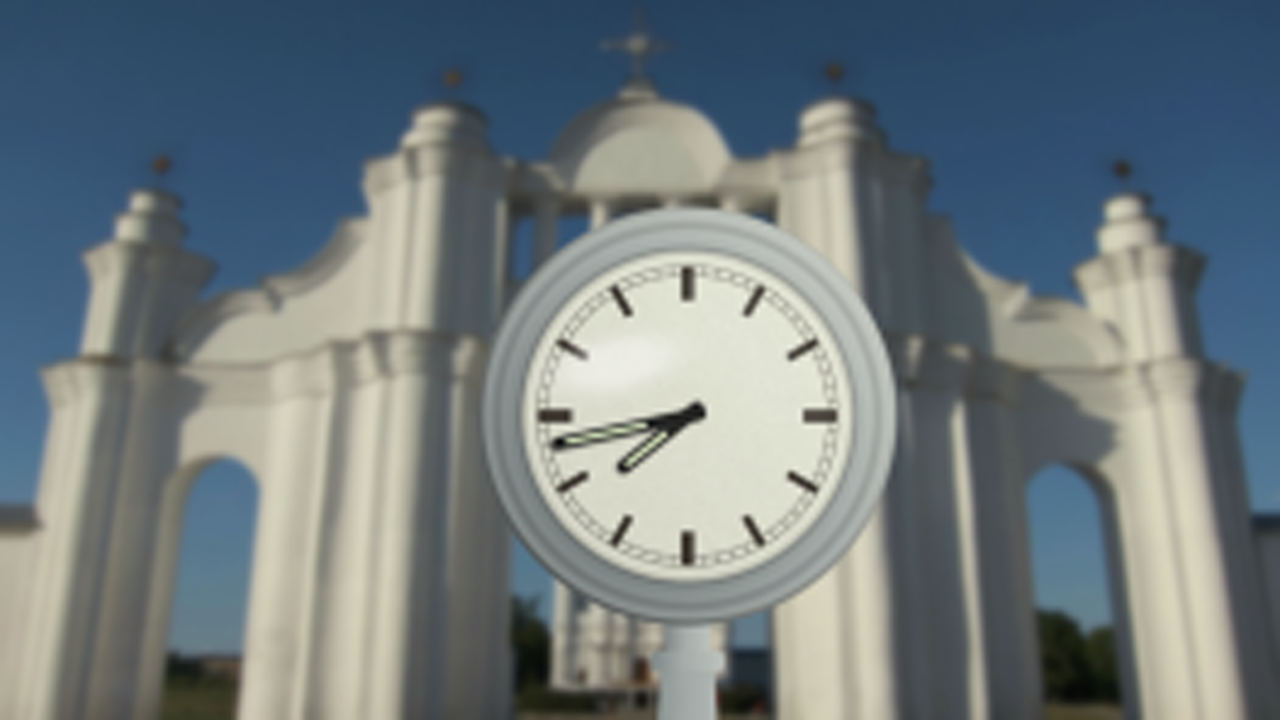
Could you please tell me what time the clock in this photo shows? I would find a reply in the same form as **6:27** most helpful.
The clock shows **7:43**
